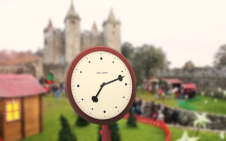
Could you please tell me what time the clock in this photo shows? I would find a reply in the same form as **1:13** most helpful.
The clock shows **7:12**
